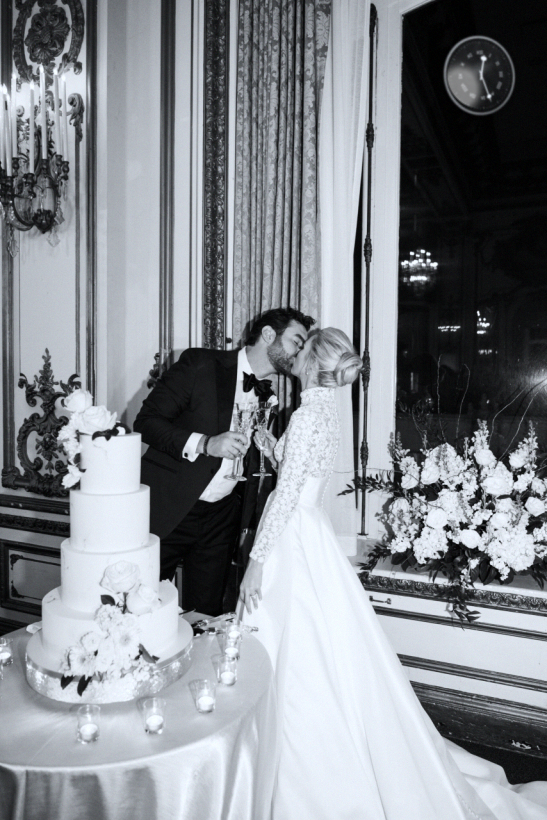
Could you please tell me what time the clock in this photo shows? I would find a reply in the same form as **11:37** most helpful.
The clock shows **12:27**
